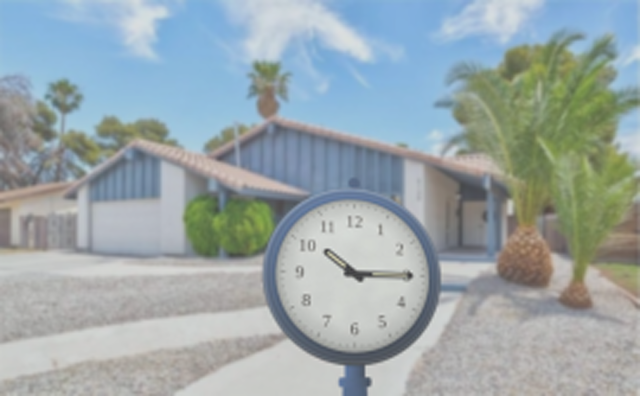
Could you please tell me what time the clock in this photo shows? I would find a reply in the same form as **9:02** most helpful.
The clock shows **10:15**
